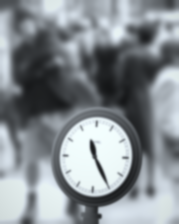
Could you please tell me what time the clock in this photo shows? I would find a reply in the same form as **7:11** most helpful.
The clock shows **11:25**
